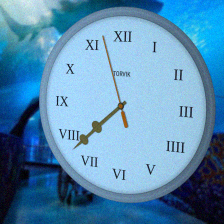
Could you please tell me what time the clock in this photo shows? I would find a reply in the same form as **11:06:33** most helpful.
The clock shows **7:37:57**
